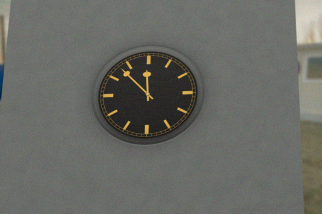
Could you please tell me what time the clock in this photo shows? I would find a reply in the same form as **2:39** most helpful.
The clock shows **11:53**
